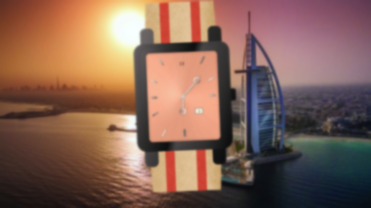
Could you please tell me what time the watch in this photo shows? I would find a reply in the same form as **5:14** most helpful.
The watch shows **6:07**
